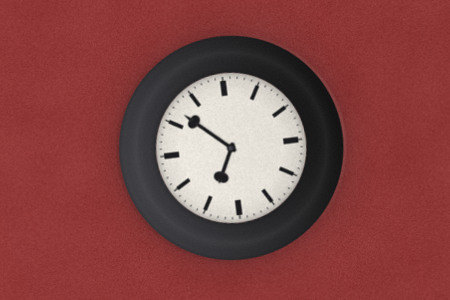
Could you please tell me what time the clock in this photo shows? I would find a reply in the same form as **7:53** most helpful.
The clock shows **6:52**
